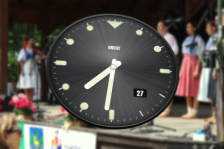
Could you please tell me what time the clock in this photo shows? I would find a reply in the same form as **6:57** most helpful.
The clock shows **7:31**
